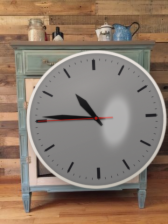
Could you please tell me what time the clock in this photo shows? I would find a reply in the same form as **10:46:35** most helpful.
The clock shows **10:45:45**
